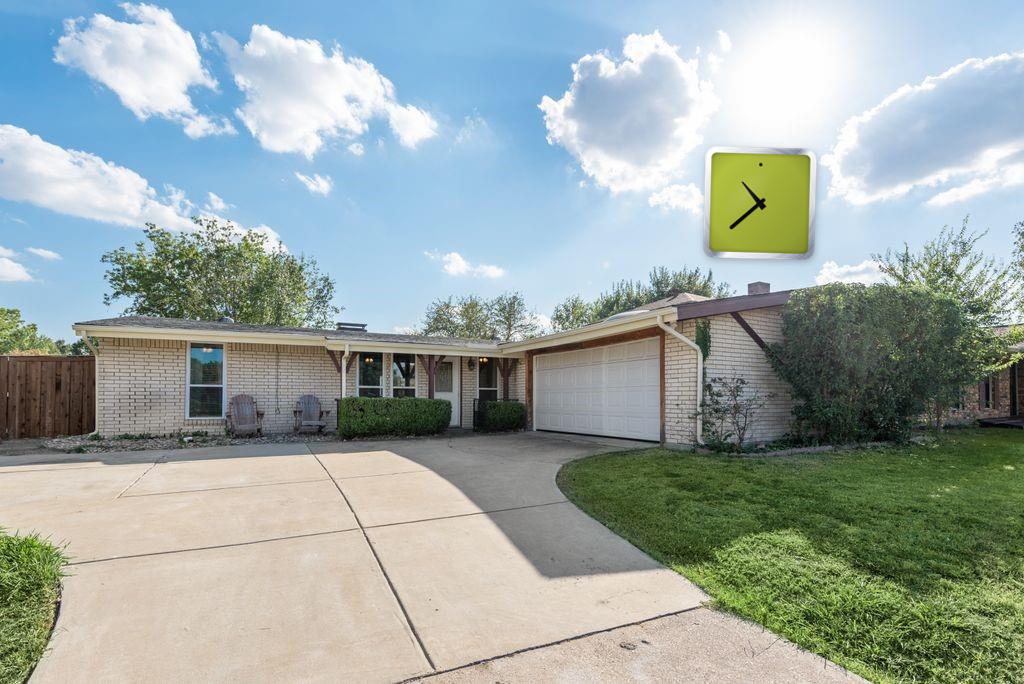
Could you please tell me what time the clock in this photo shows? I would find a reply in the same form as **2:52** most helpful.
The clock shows **10:38**
